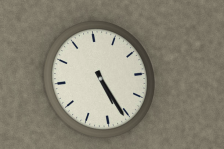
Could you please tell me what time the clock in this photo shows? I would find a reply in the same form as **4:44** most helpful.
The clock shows **5:26**
